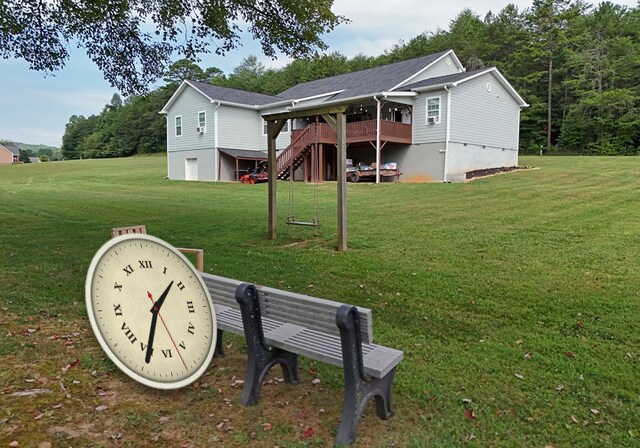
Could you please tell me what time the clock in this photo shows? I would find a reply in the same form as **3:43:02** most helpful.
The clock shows **1:34:27**
